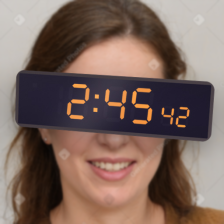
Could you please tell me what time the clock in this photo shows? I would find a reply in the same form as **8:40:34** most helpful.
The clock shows **2:45:42**
